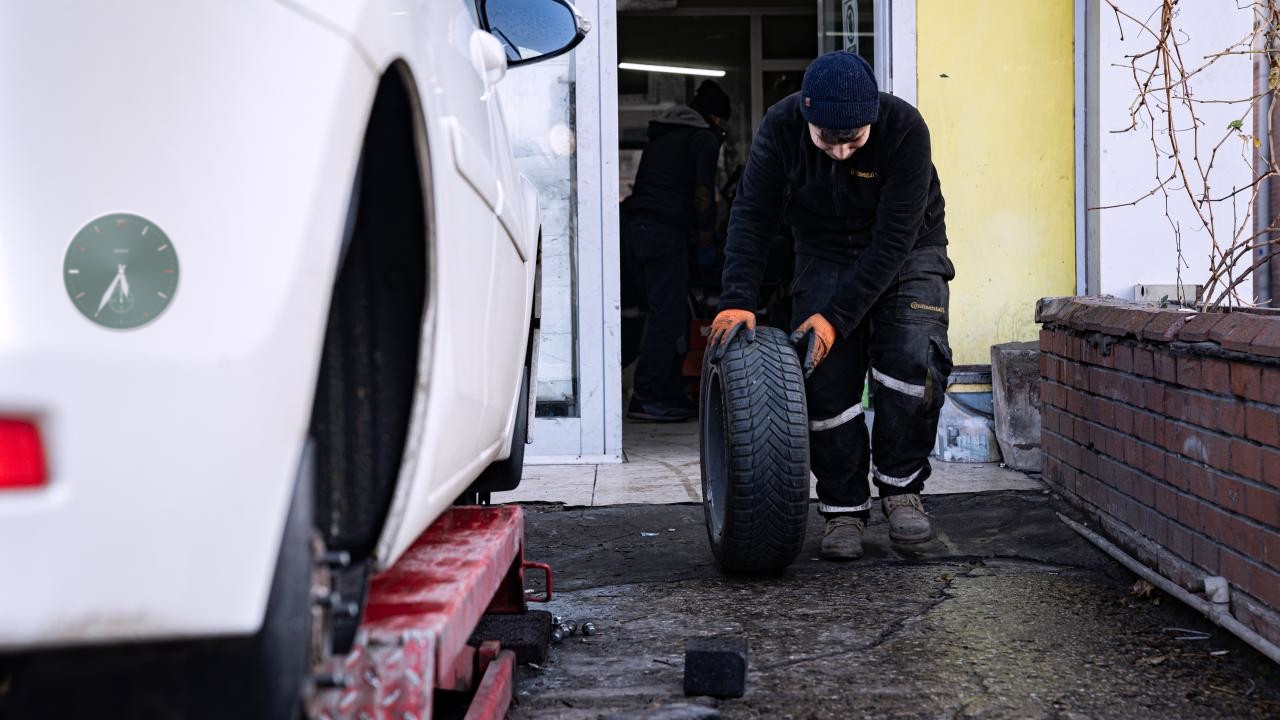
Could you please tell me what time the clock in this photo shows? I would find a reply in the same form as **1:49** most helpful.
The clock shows **5:35**
